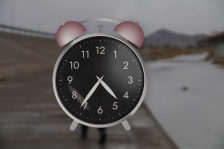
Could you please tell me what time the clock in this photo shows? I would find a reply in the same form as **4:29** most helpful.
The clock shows **4:36**
